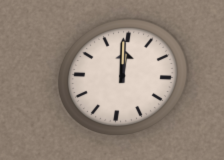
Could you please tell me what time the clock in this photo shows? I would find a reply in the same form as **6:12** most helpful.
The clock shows **11:59**
